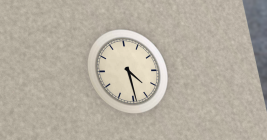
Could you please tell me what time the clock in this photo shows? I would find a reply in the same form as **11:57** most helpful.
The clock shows **4:29**
